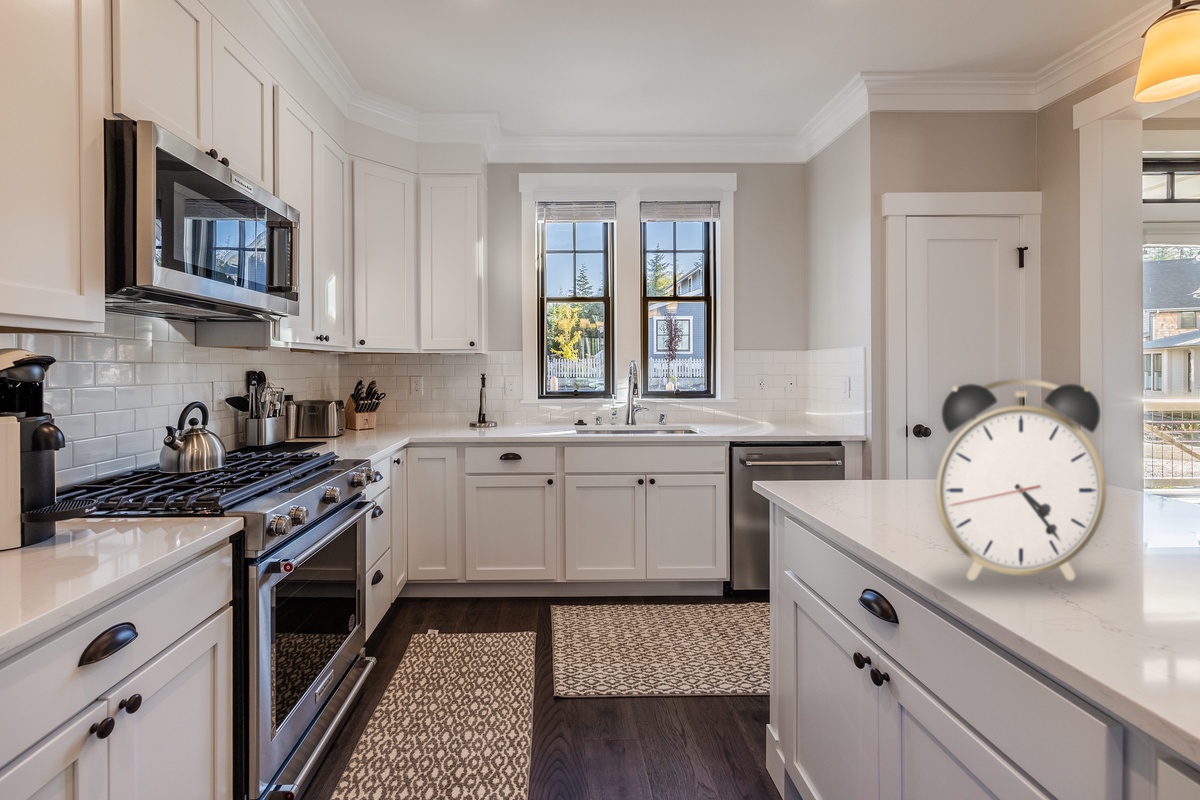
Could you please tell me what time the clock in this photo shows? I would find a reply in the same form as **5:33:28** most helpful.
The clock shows **4:23:43**
